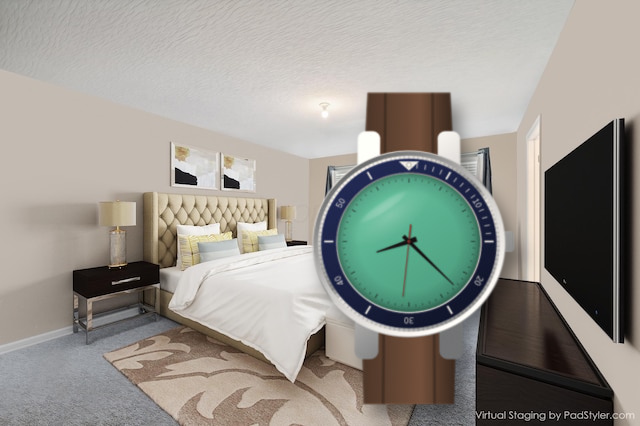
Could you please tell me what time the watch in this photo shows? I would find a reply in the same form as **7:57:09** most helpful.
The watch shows **8:22:31**
